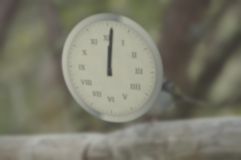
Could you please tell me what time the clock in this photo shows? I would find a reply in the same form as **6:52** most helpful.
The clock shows **12:01**
